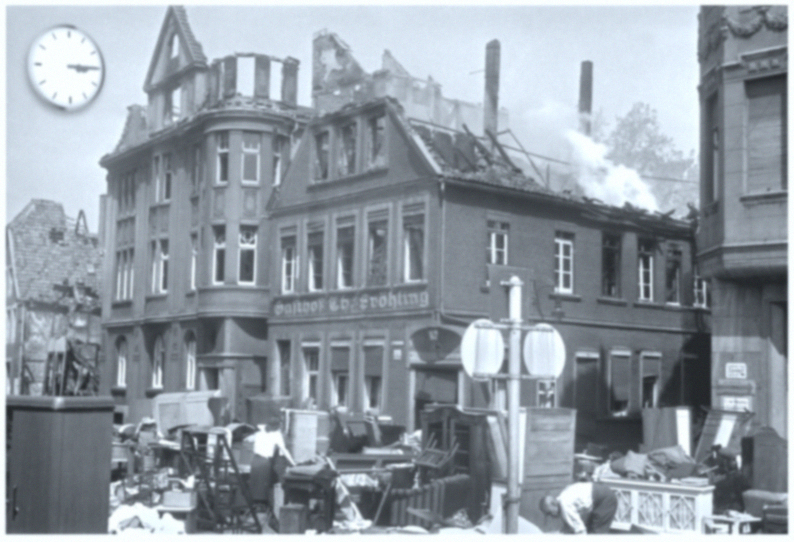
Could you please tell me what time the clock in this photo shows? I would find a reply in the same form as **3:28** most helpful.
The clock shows **3:15**
